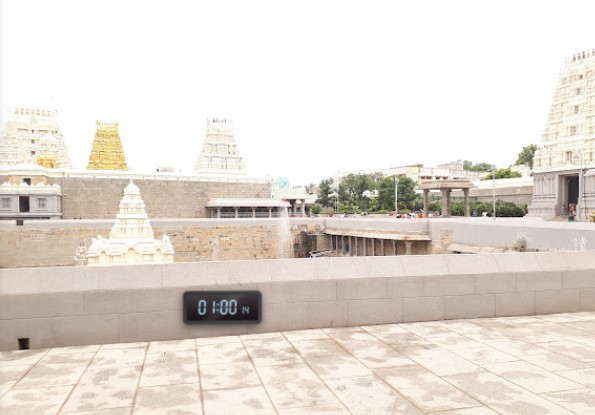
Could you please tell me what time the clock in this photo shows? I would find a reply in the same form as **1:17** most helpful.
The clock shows **1:00**
